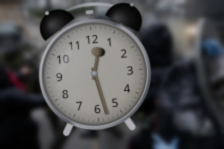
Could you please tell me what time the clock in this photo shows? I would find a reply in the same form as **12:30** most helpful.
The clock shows **12:28**
